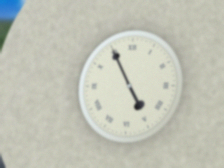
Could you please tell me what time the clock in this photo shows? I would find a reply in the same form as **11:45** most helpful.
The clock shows **4:55**
